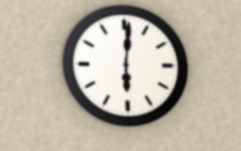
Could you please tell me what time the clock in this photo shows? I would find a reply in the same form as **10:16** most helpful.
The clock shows **6:01**
